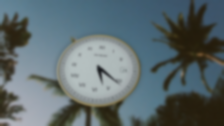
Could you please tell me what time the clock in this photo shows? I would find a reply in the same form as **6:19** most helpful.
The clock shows **5:21**
